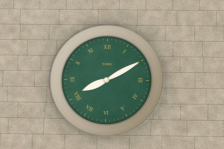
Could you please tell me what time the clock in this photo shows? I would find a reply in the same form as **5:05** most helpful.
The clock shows **8:10**
